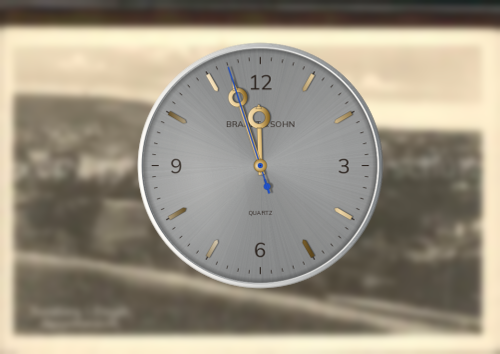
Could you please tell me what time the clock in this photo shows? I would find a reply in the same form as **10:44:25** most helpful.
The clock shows **11:56:57**
